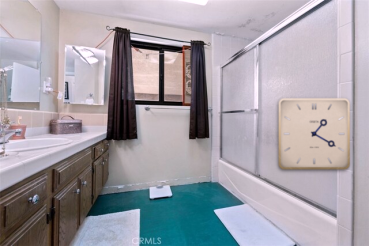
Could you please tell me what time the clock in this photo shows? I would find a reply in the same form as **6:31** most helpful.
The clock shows **1:20**
